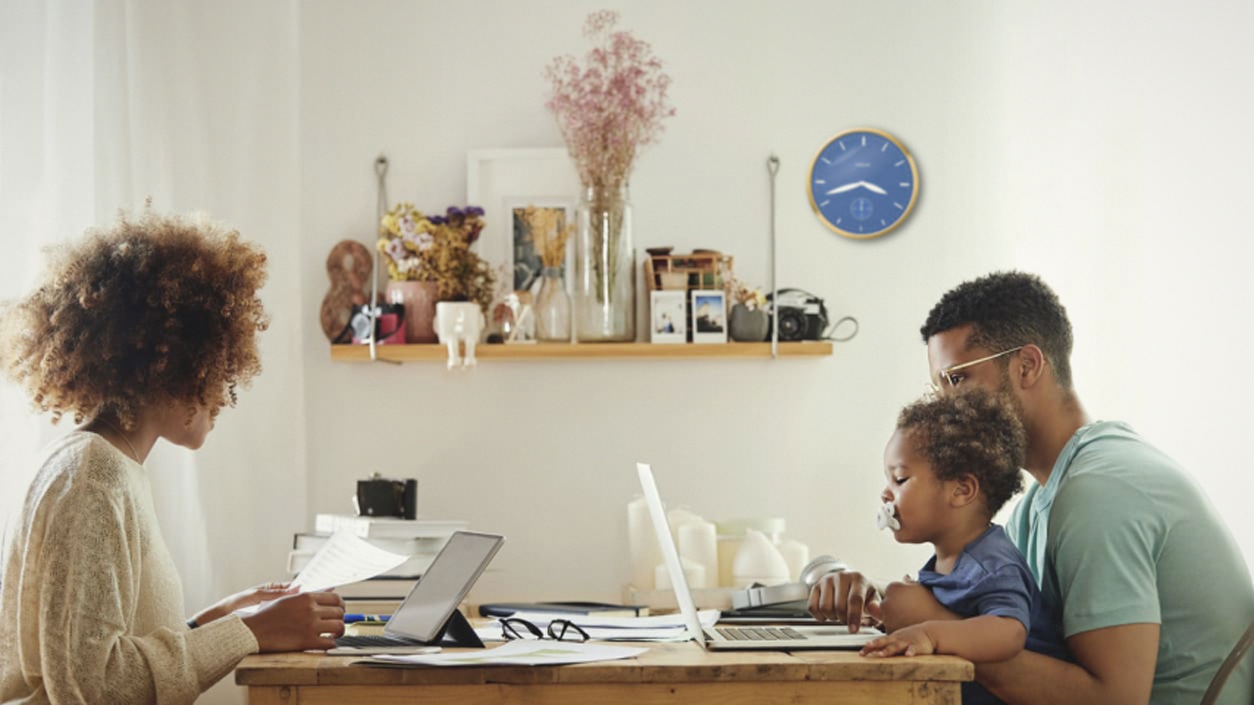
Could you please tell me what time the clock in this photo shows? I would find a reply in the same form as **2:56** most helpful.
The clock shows **3:42**
